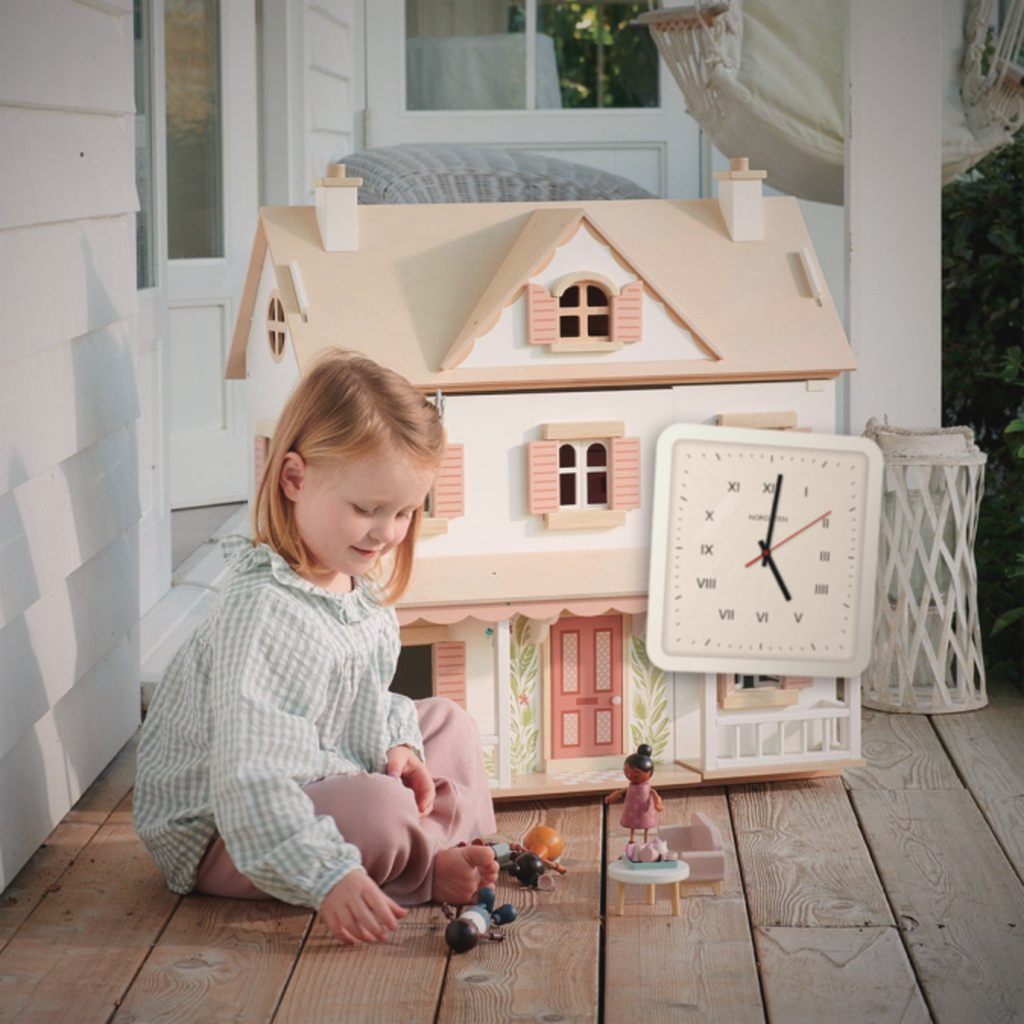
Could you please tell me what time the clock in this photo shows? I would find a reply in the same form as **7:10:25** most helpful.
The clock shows **5:01:09**
